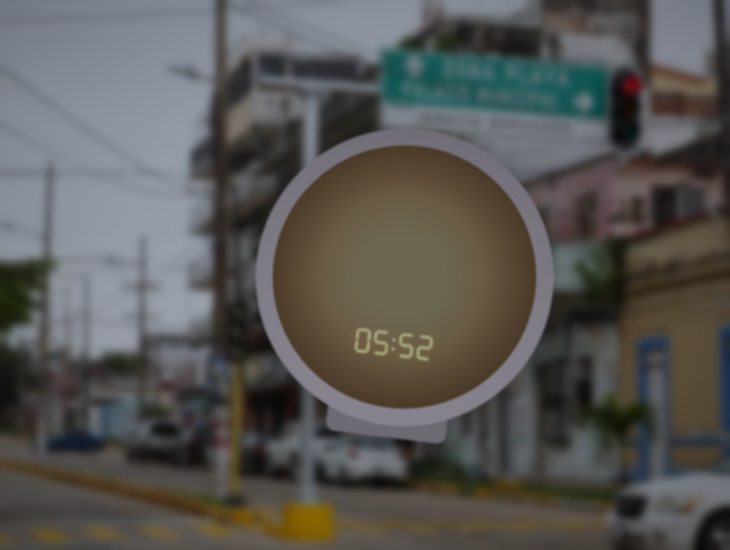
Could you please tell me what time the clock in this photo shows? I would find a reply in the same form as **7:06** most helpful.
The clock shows **5:52**
